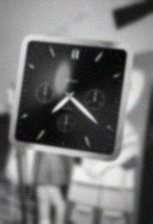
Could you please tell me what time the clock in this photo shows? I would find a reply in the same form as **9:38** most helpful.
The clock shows **7:21**
